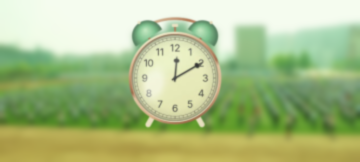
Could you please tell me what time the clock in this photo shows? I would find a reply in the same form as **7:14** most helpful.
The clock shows **12:10**
